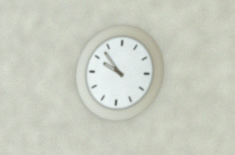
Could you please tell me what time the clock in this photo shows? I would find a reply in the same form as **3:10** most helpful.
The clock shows **9:53**
